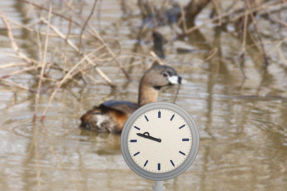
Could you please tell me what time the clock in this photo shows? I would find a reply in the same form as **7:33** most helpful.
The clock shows **9:48**
